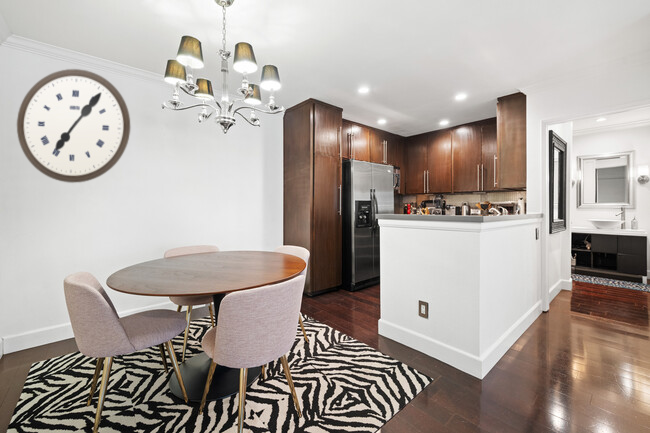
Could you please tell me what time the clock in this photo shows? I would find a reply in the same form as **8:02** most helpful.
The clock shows **7:06**
